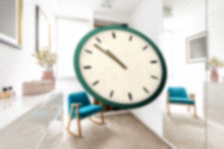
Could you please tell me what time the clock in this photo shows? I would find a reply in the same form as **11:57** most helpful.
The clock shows **10:53**
